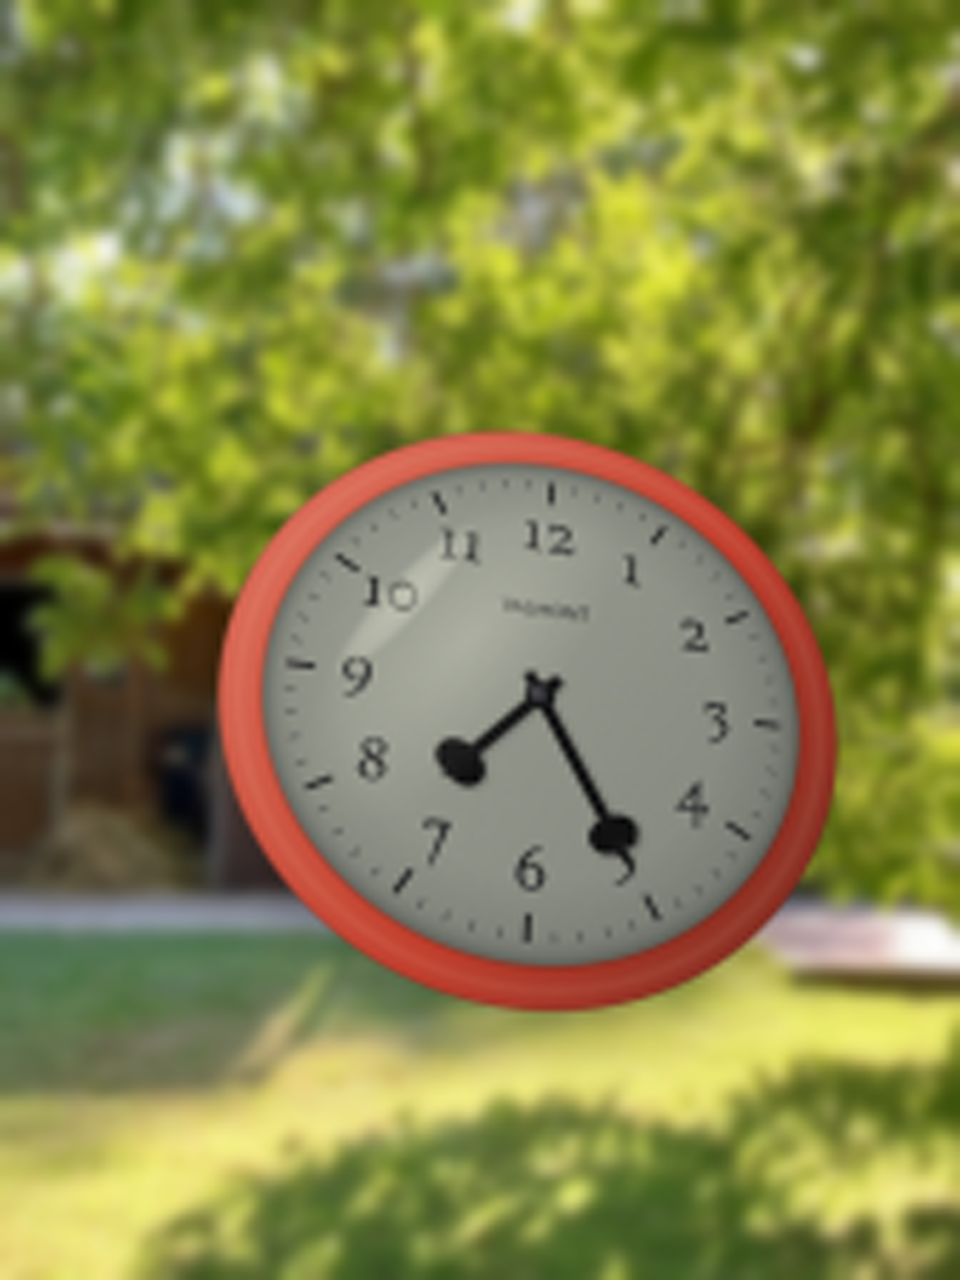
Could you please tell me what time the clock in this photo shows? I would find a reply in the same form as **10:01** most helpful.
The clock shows **7:25**
